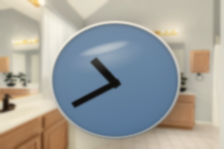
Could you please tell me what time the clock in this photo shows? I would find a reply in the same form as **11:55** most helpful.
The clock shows **10:40**
